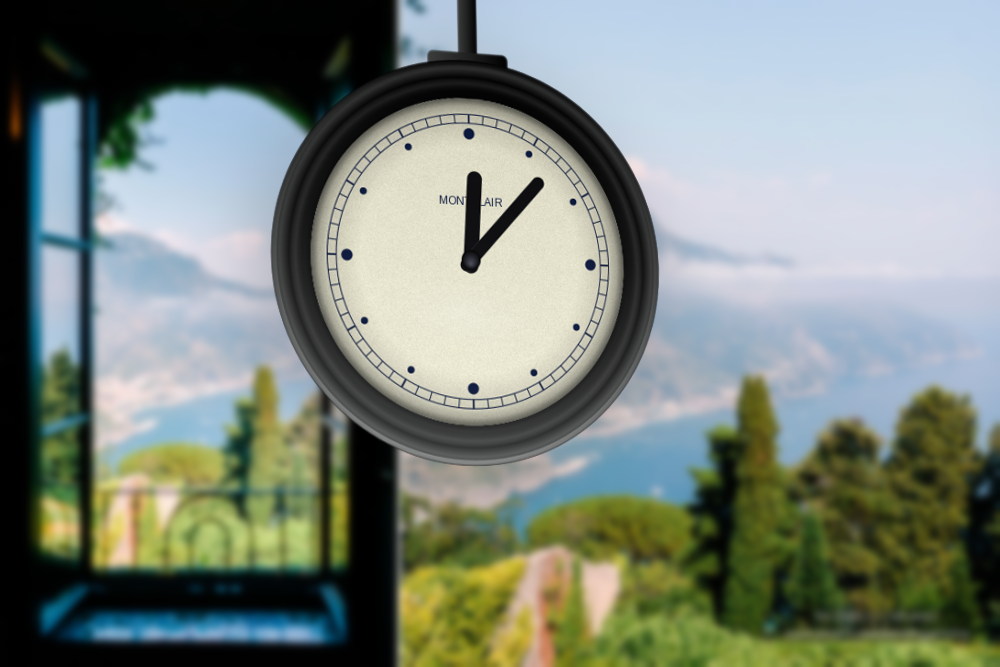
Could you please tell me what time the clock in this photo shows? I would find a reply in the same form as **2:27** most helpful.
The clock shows **12:07**
